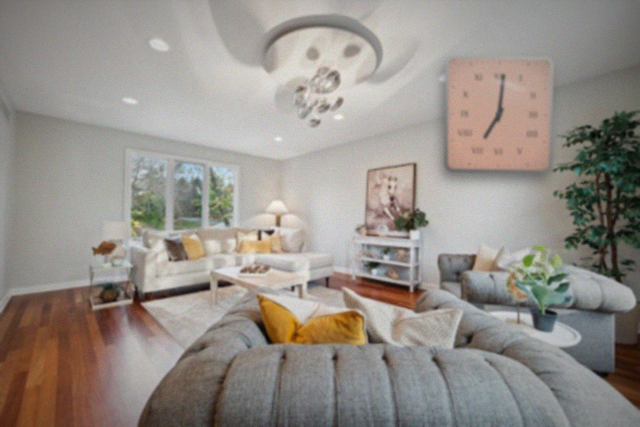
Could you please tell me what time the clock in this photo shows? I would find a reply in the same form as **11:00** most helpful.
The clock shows **7:01**
